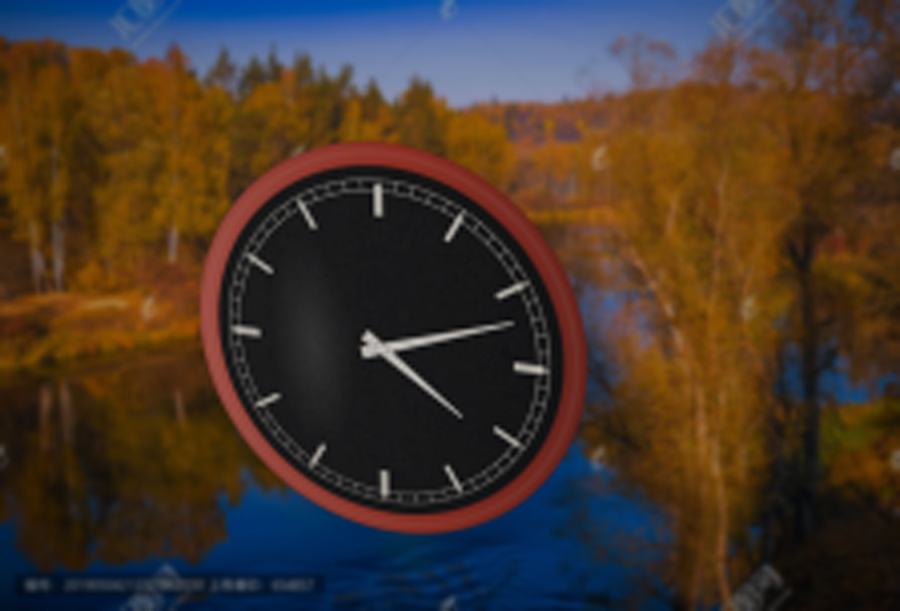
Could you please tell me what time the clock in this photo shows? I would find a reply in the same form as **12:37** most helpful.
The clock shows **4:12**
